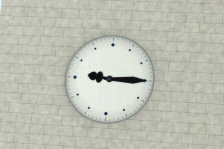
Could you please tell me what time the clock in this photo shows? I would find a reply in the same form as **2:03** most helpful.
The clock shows **9:15**
